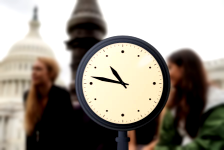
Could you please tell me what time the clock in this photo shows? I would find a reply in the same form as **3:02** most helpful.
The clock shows **10:47**
